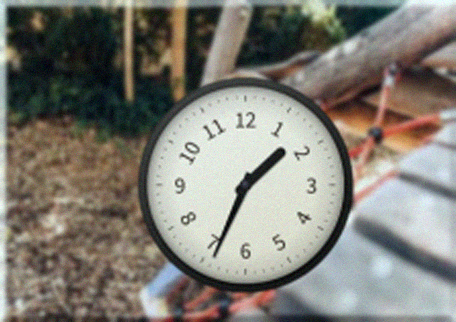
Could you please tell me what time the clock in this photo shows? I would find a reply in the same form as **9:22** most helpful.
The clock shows **1:34**
